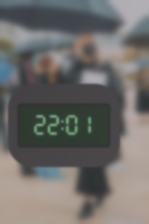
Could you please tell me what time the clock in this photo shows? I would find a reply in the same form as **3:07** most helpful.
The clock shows **22:01**
